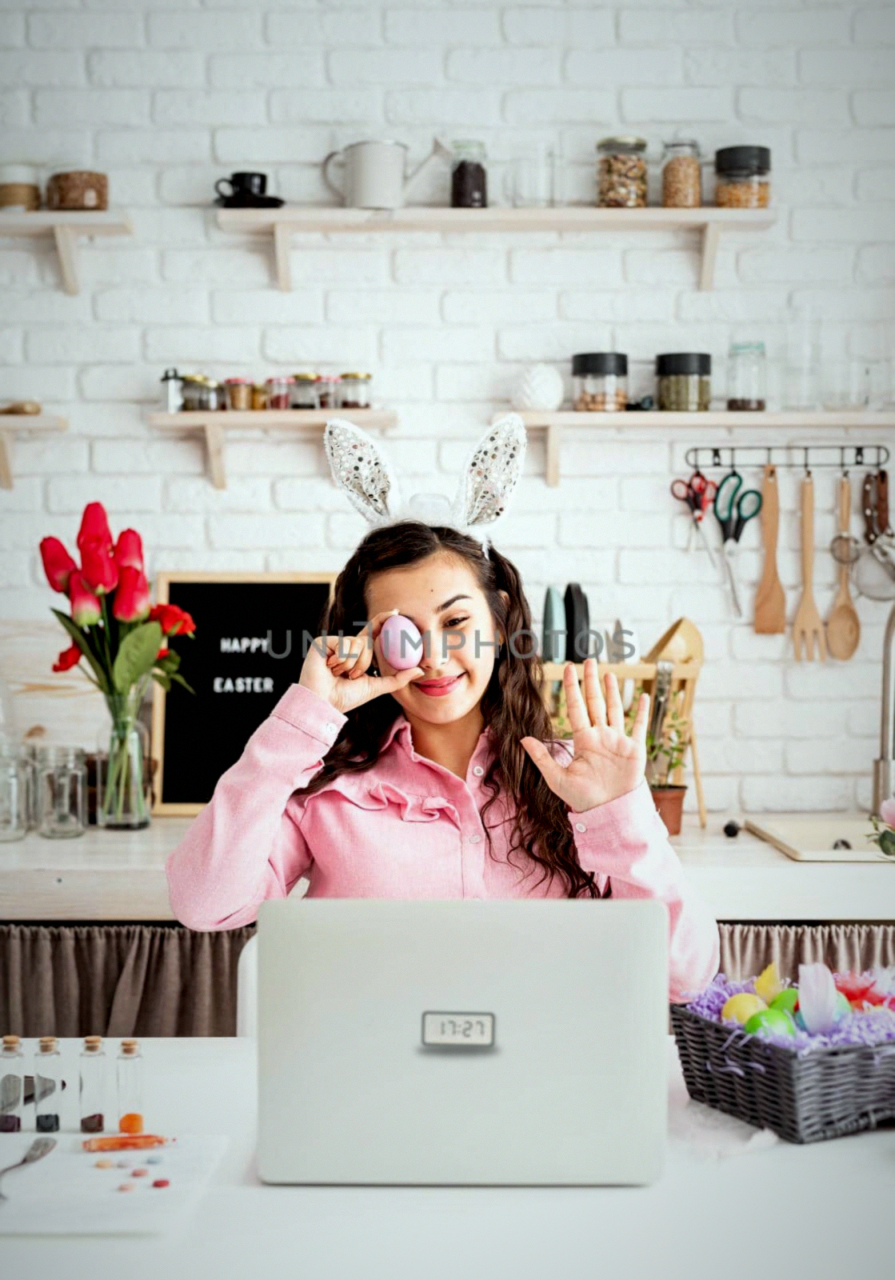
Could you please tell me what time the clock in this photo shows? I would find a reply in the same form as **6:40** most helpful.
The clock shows **17:27**
